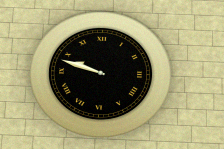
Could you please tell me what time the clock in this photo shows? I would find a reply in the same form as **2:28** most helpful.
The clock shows **9:48**
